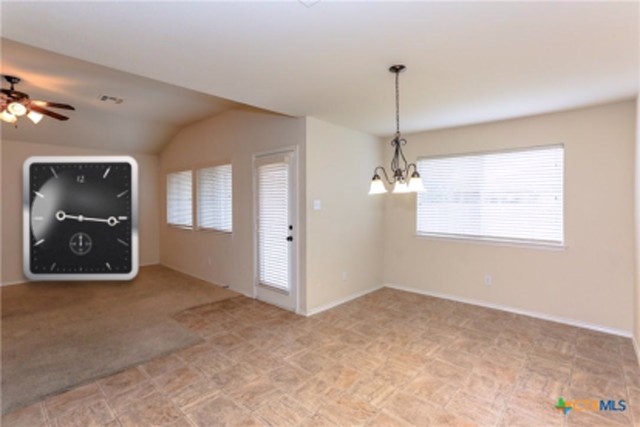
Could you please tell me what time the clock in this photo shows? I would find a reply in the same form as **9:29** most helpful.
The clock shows **9:16**
